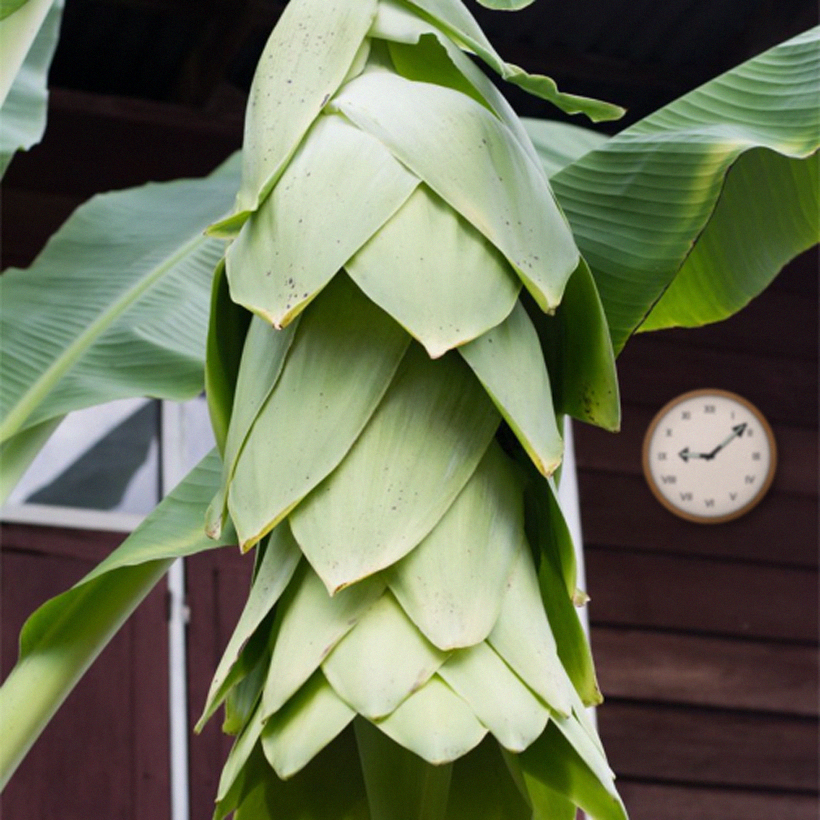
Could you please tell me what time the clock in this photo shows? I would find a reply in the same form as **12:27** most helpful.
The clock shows **9:08**
